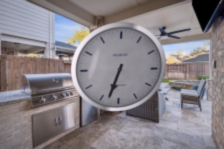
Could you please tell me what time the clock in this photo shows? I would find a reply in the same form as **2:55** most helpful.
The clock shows **6:33**
